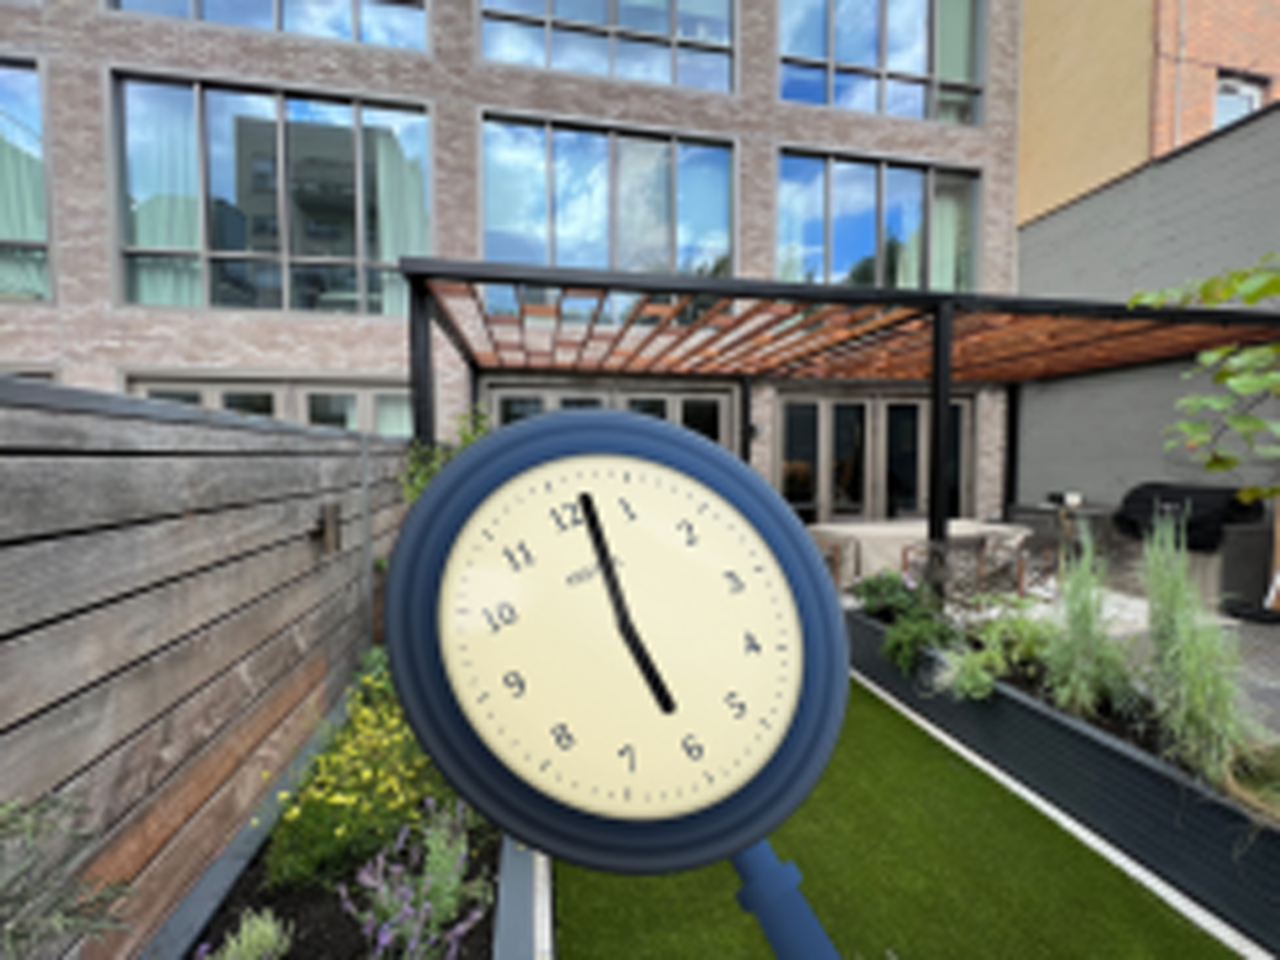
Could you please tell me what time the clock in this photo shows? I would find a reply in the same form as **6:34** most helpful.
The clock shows **6:02**
